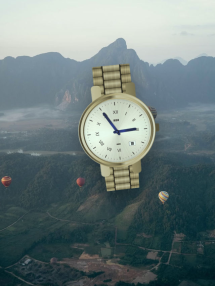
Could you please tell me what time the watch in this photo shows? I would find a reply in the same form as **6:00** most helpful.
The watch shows **2:55**
